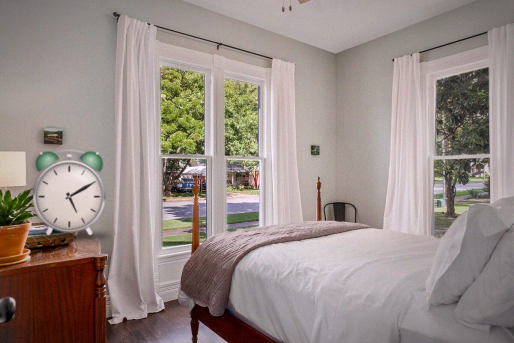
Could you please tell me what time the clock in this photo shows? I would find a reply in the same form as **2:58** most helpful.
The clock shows **5:10**
